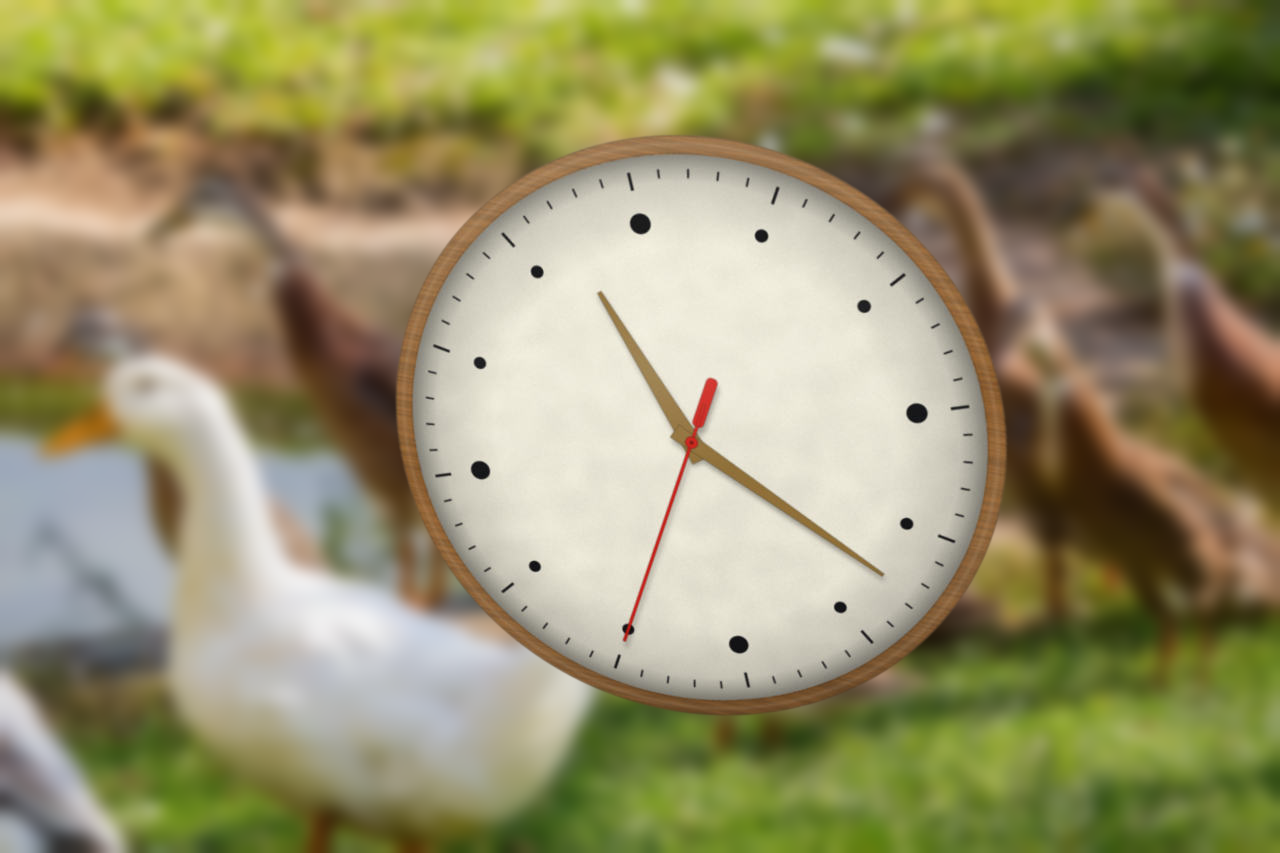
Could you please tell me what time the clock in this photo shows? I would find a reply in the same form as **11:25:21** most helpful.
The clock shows **11:22:35**
